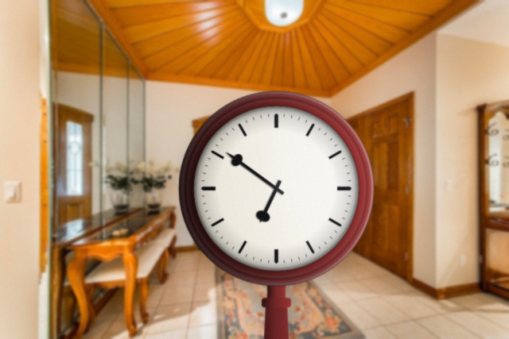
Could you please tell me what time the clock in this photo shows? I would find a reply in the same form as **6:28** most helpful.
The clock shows **6:51**
